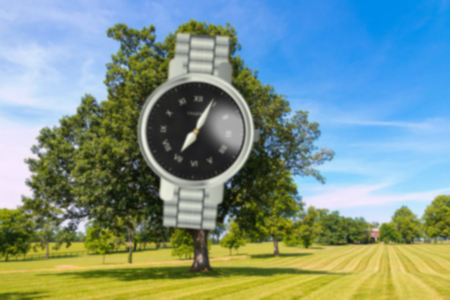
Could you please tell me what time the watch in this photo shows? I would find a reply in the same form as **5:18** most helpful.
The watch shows **7:04**
